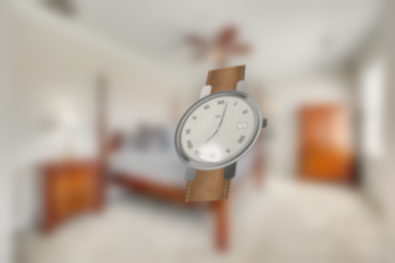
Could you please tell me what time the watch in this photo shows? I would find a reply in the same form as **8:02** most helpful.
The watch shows **7:02**
